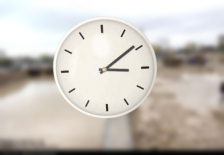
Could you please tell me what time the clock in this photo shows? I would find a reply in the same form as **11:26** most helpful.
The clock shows **3:09**
